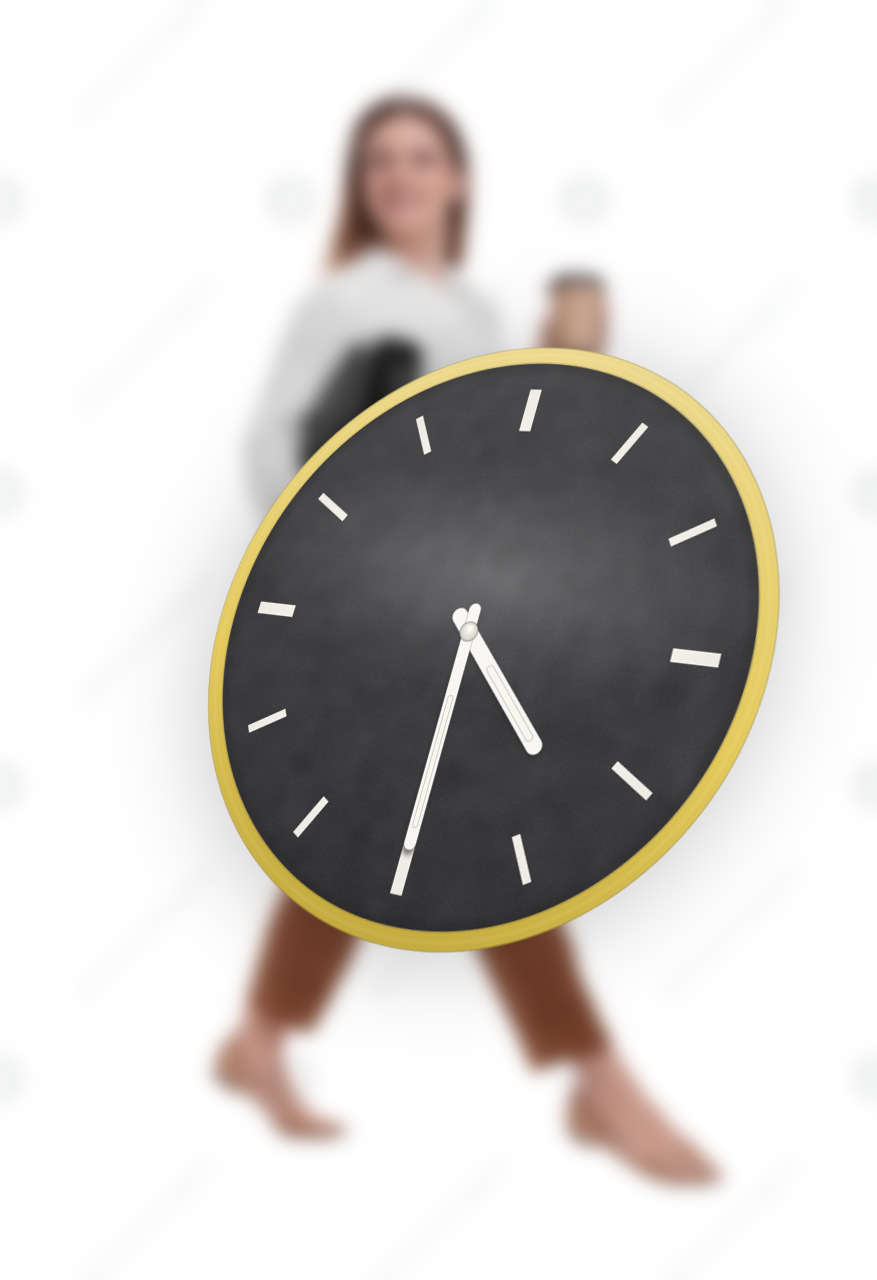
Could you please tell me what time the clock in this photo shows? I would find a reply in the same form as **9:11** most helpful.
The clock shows **4:30**
